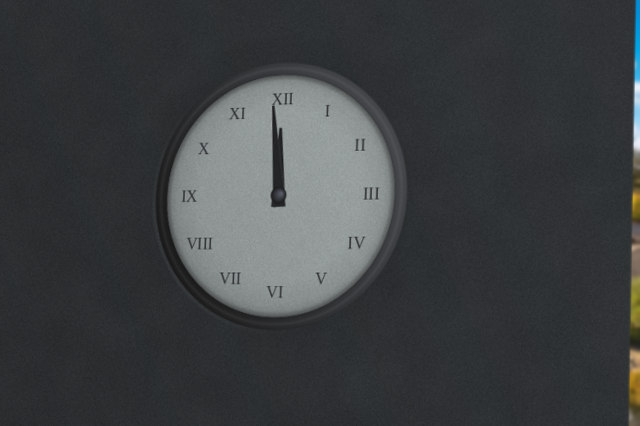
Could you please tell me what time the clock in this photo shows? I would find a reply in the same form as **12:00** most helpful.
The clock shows **11:59**
